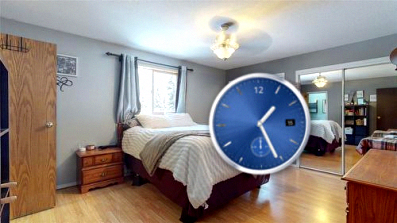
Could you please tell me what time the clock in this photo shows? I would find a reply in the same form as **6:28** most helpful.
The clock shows **1:26**
